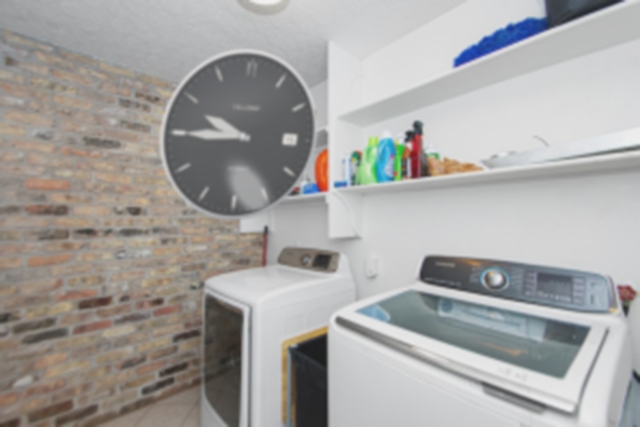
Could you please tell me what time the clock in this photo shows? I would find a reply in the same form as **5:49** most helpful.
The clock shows **9:45**
